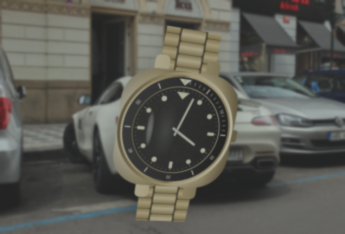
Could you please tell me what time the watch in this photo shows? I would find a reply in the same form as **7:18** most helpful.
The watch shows **4:03**
